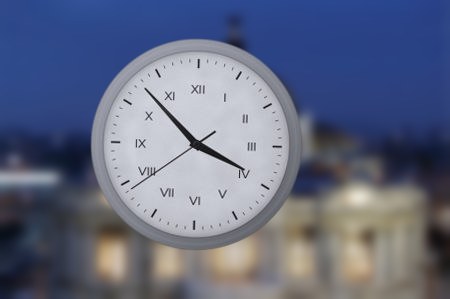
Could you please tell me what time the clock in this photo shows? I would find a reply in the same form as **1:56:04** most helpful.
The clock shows **3:52:39**
